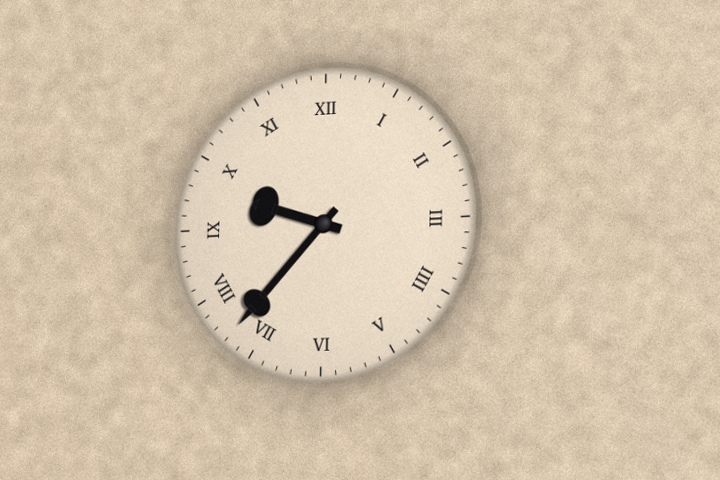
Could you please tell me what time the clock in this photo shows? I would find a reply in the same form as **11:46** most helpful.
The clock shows **9:37**
